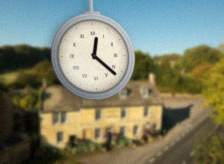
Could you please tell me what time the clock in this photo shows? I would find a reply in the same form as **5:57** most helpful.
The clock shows **12:22**
